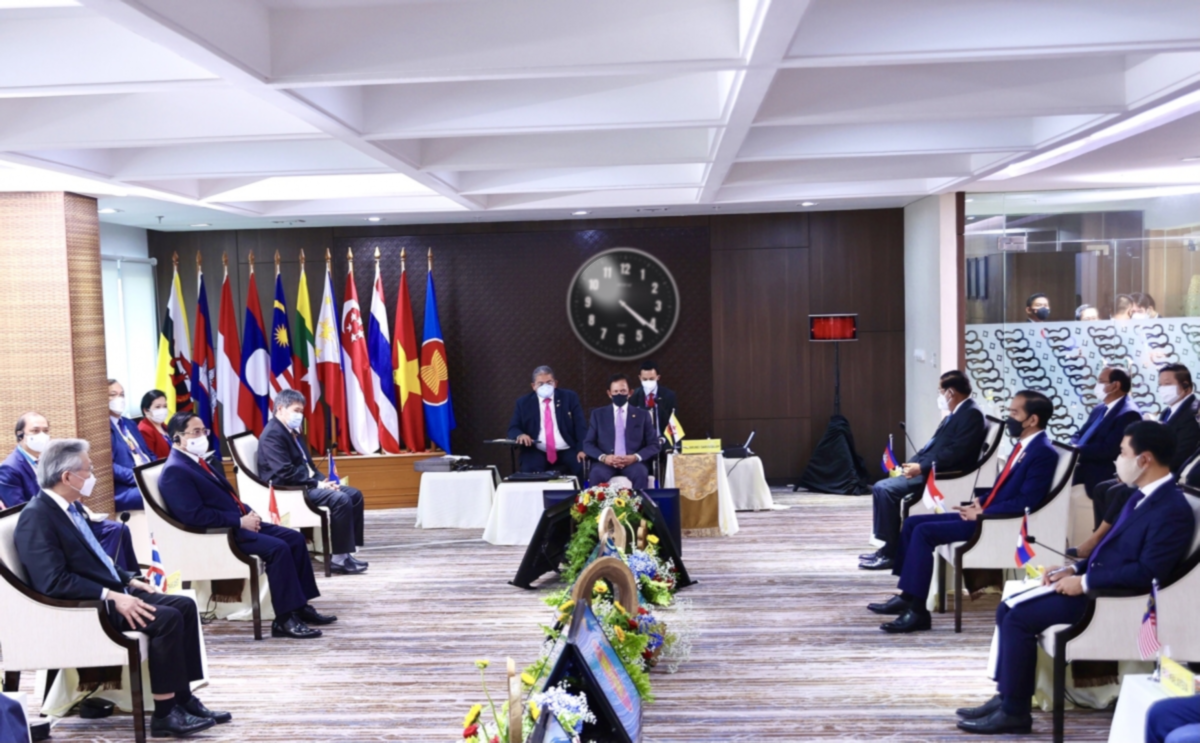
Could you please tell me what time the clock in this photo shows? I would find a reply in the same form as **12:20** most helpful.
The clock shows **4:21**
